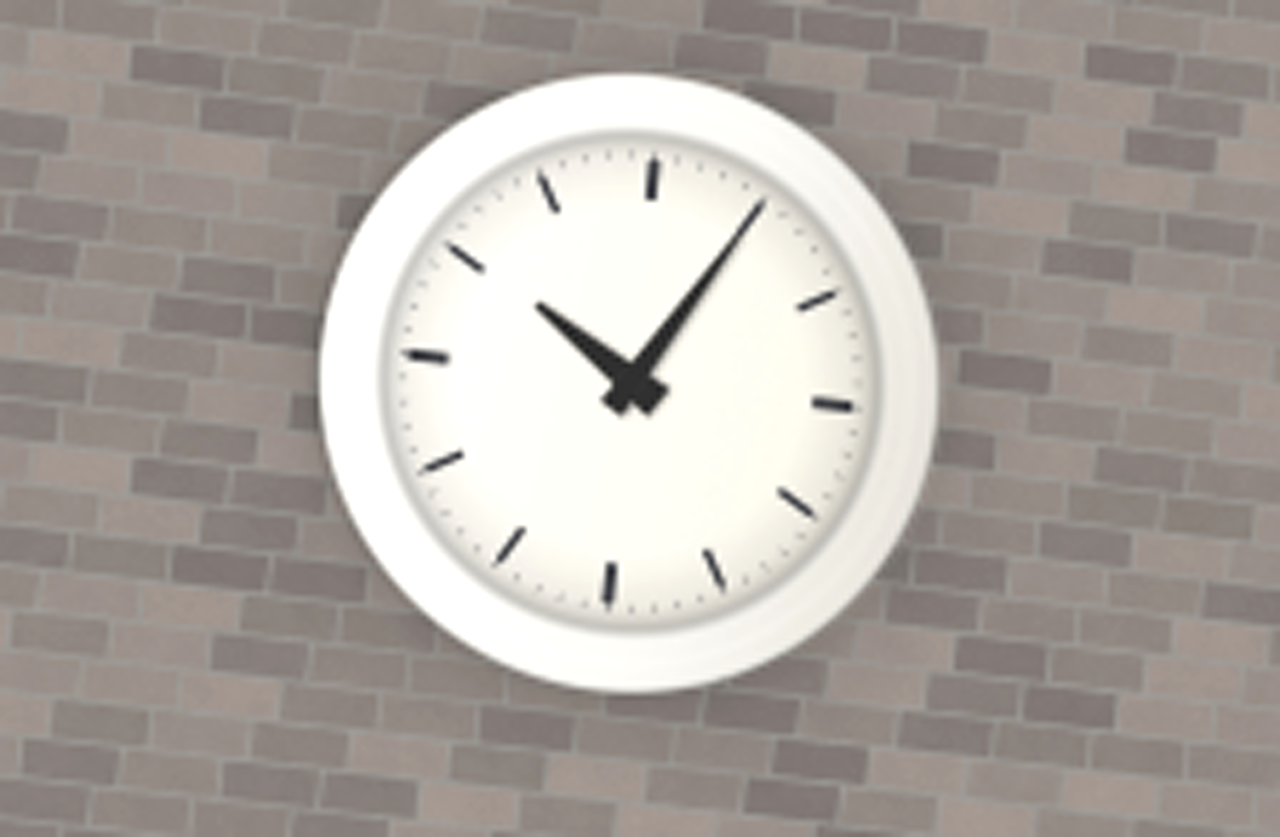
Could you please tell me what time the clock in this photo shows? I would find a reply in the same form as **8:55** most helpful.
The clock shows **10:05**
